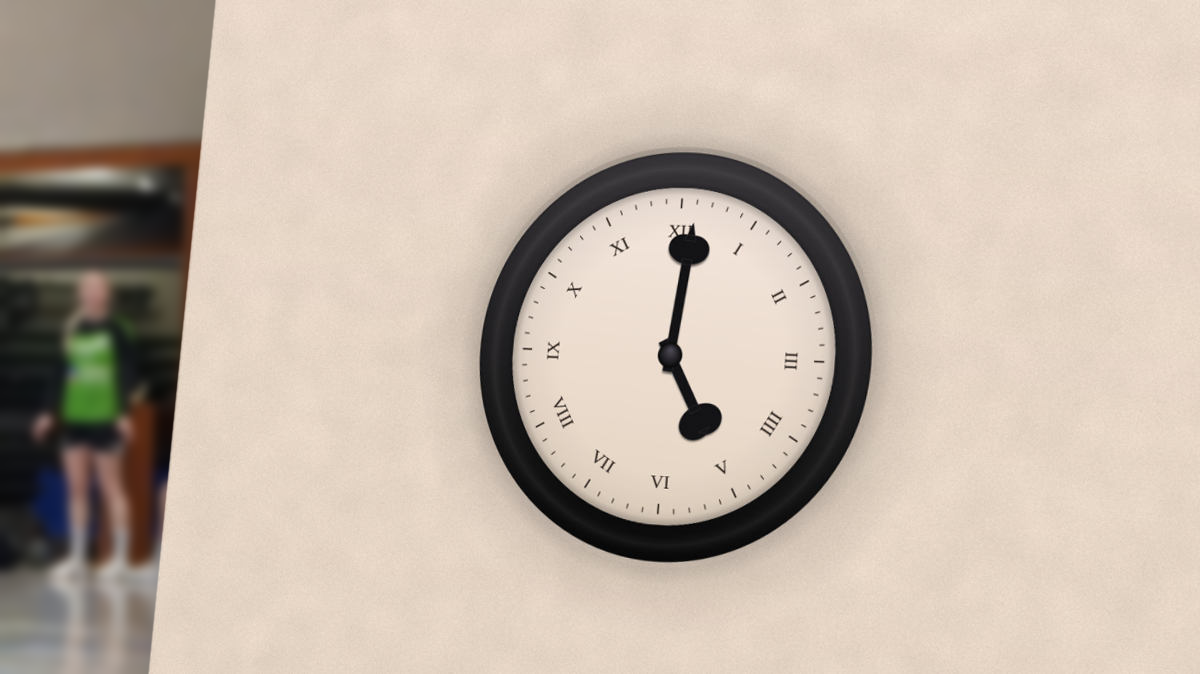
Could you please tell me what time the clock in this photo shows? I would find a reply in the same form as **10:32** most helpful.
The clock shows **5:01**
